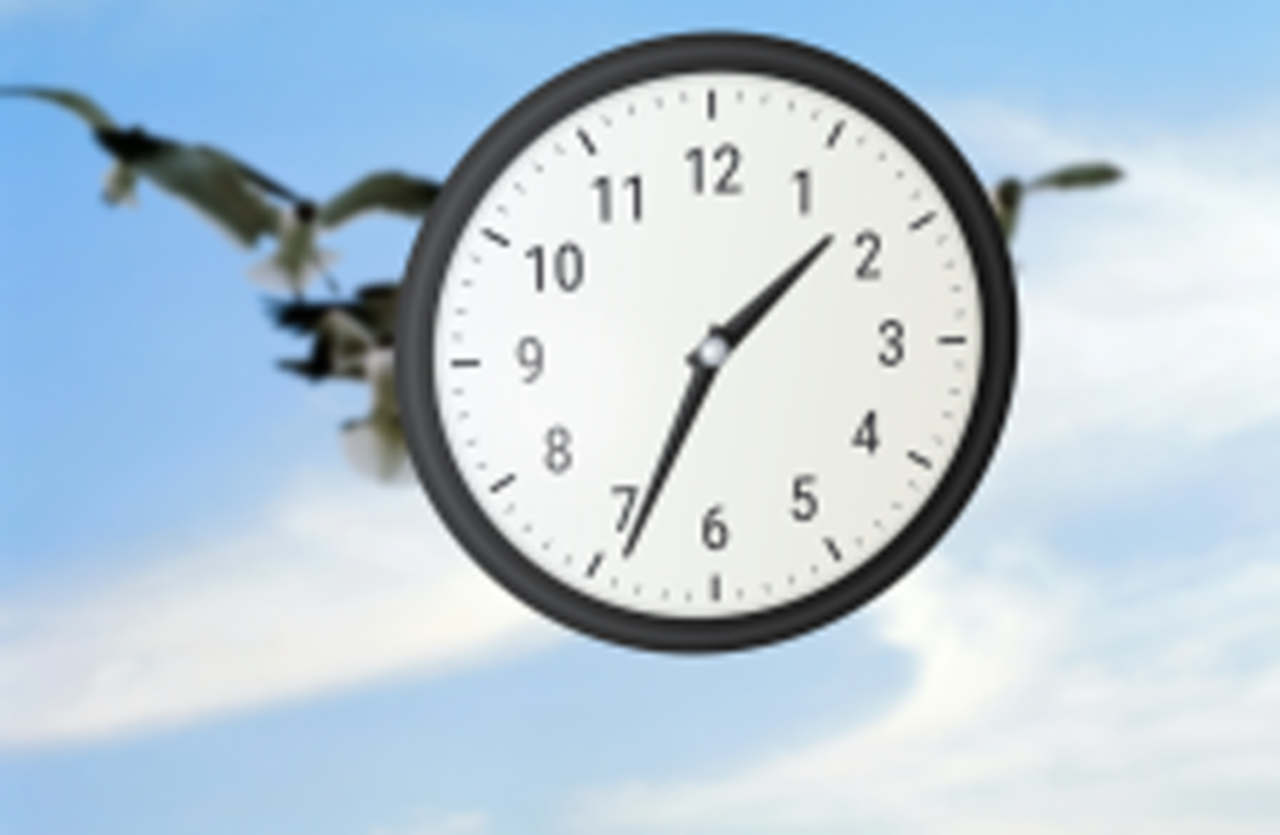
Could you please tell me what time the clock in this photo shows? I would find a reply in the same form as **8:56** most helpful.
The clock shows **1:34**
